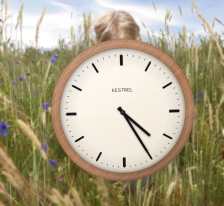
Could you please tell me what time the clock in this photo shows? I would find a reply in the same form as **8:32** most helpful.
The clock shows **4:25**
